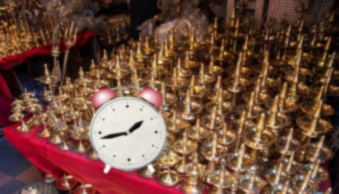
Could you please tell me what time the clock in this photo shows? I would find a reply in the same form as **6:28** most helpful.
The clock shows **1:43**
